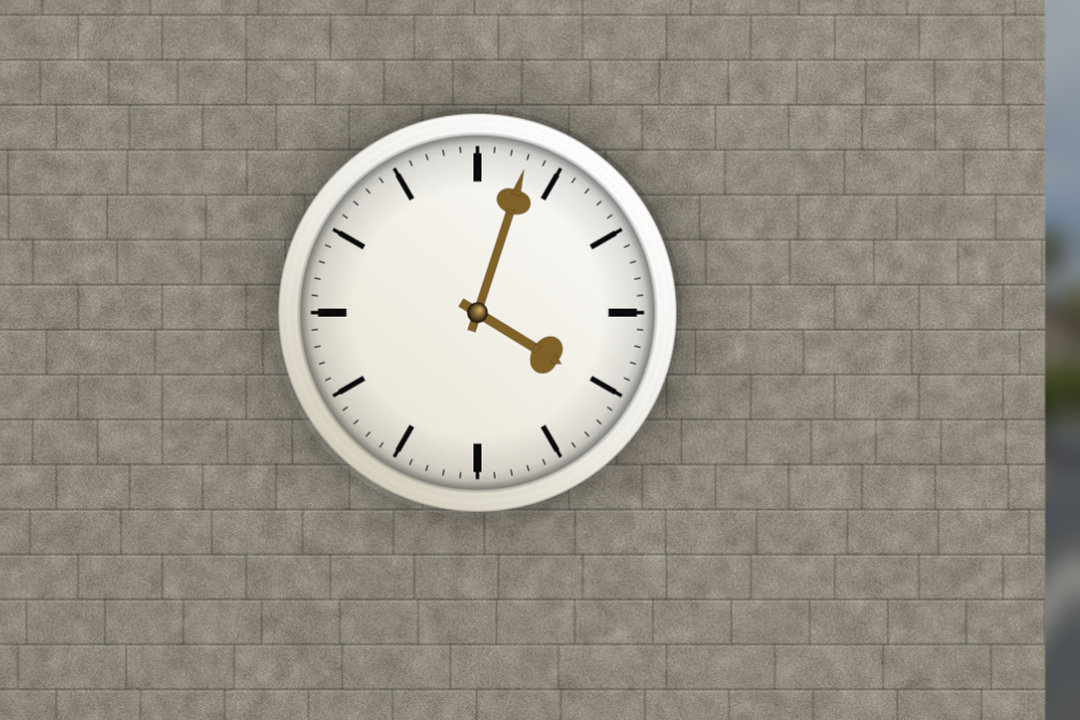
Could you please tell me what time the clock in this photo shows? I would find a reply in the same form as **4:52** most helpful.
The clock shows **4:03**
